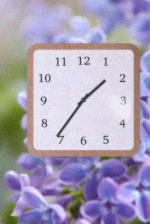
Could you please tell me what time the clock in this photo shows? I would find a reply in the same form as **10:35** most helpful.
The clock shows **1:36**
